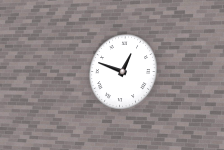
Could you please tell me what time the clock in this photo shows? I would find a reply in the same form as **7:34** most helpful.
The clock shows **12:48**
